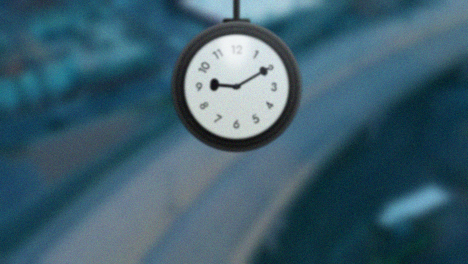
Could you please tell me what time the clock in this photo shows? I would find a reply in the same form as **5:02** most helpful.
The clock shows **9:10**
